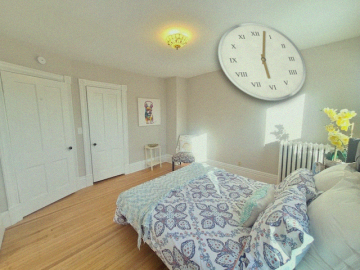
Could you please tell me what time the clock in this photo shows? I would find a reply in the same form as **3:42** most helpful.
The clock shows **6:03**
